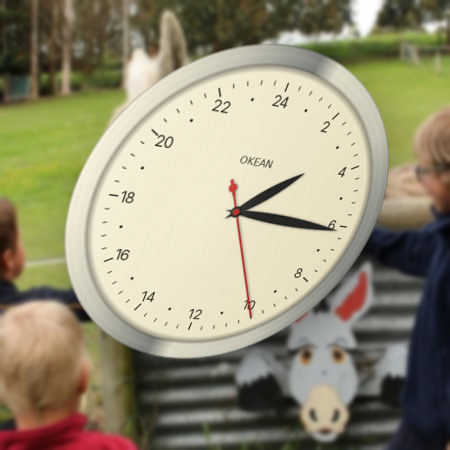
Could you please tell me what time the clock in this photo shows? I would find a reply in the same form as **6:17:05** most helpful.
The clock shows **3:15:25**
